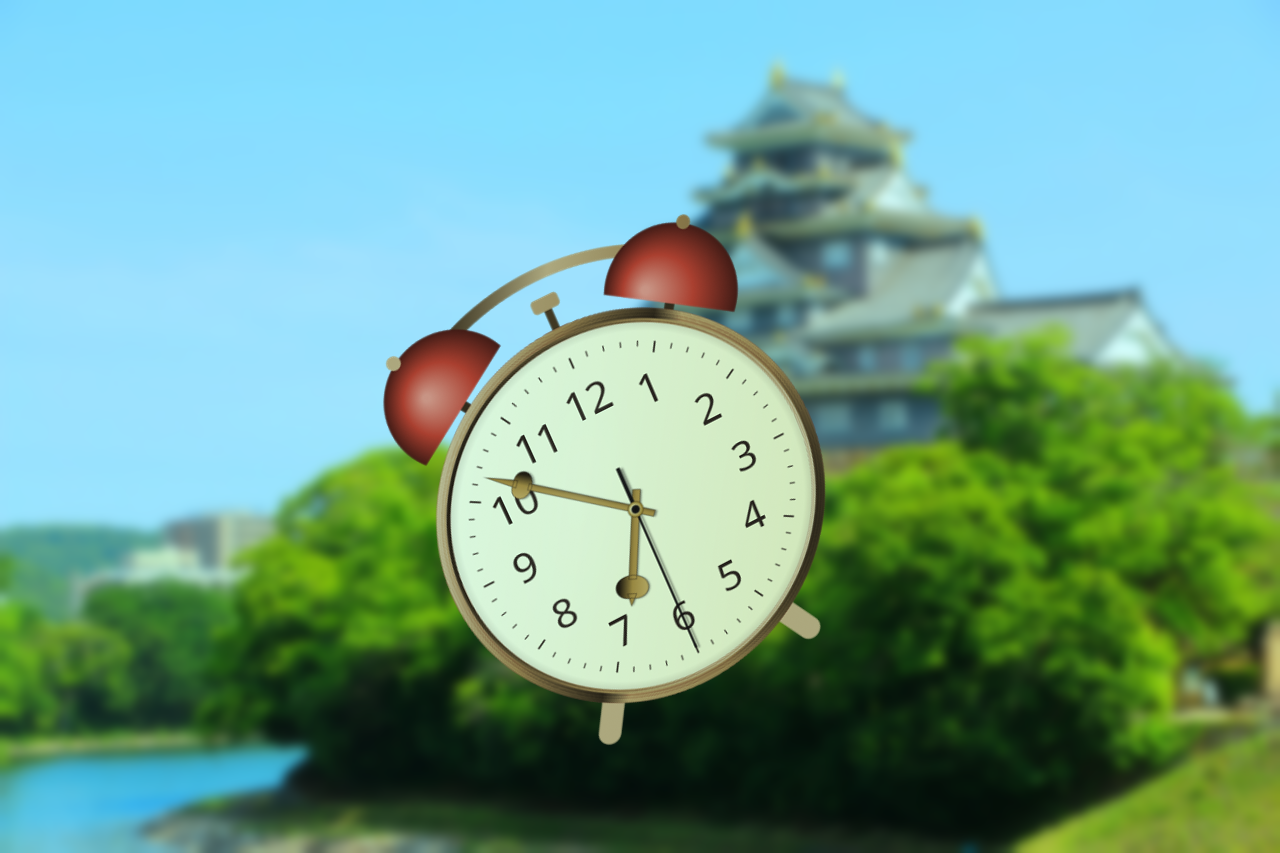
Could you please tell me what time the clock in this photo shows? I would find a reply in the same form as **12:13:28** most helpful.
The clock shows **6:51:30**
